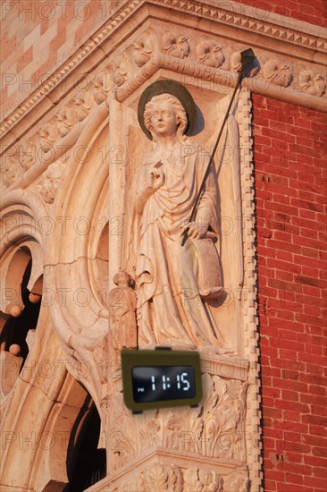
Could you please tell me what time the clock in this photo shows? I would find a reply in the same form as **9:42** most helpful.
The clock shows **11:15**
